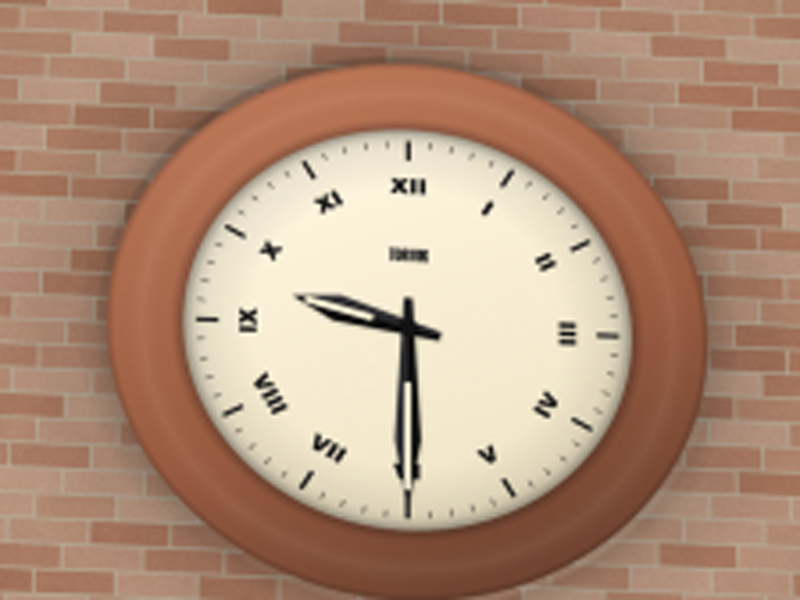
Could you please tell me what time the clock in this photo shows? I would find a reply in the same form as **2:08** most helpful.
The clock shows **9:30**
